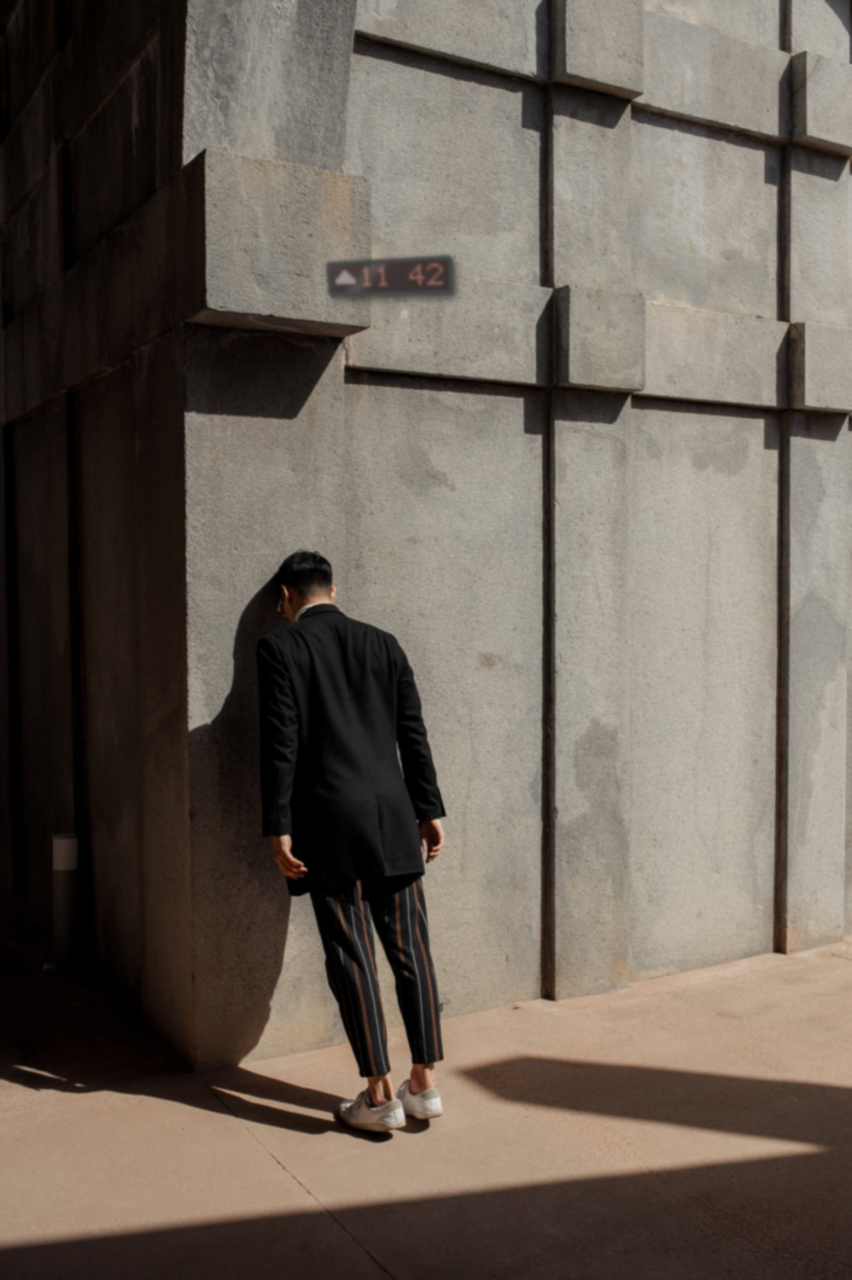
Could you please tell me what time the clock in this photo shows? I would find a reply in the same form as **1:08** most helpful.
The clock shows **11:42**
